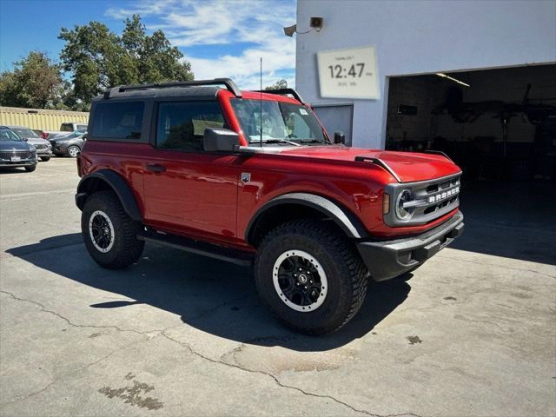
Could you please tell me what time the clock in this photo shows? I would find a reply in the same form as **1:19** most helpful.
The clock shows **12:47**
